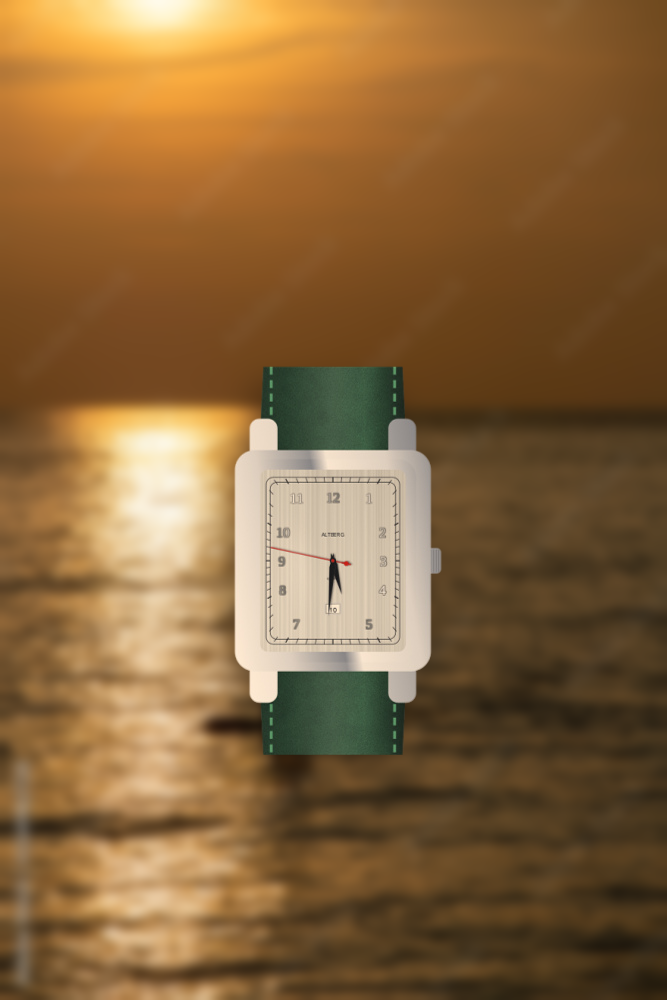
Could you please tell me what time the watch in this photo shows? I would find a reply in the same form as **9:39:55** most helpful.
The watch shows **5:30:47**
